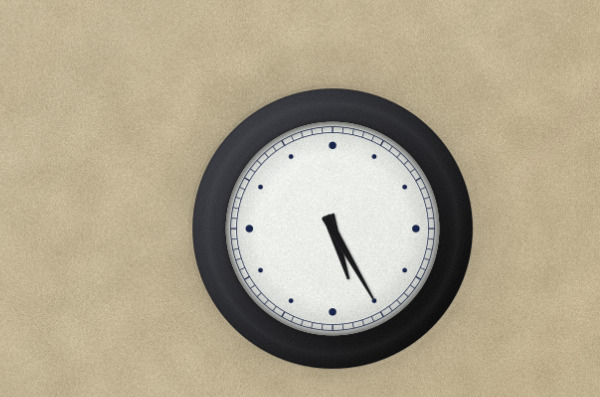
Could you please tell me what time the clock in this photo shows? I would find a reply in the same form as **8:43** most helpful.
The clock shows **5:25**
